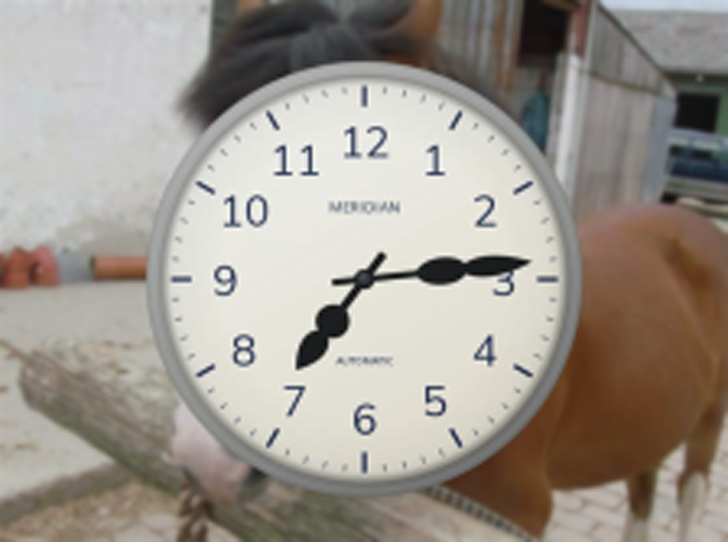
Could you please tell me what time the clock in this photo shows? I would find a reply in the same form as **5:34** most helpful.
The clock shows **7:14**
